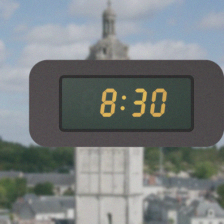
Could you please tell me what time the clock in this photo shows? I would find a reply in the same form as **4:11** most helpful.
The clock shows **8:30**
